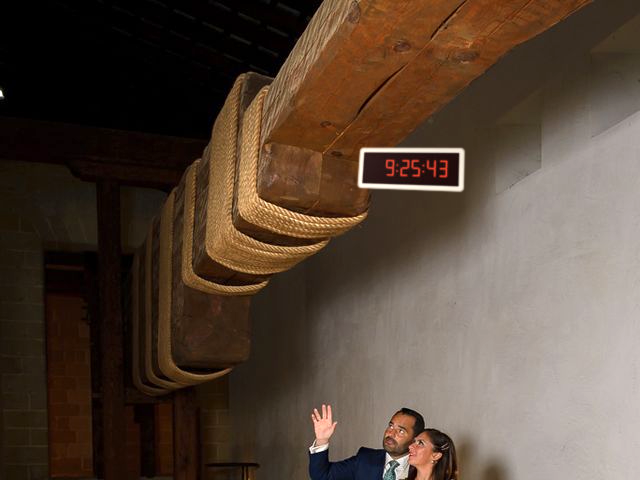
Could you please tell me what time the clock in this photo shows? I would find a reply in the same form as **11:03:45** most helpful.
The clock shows **9:25:43**
